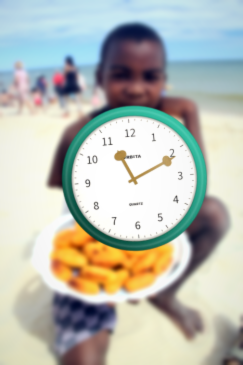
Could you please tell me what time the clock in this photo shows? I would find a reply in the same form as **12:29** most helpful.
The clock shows **11:11**
